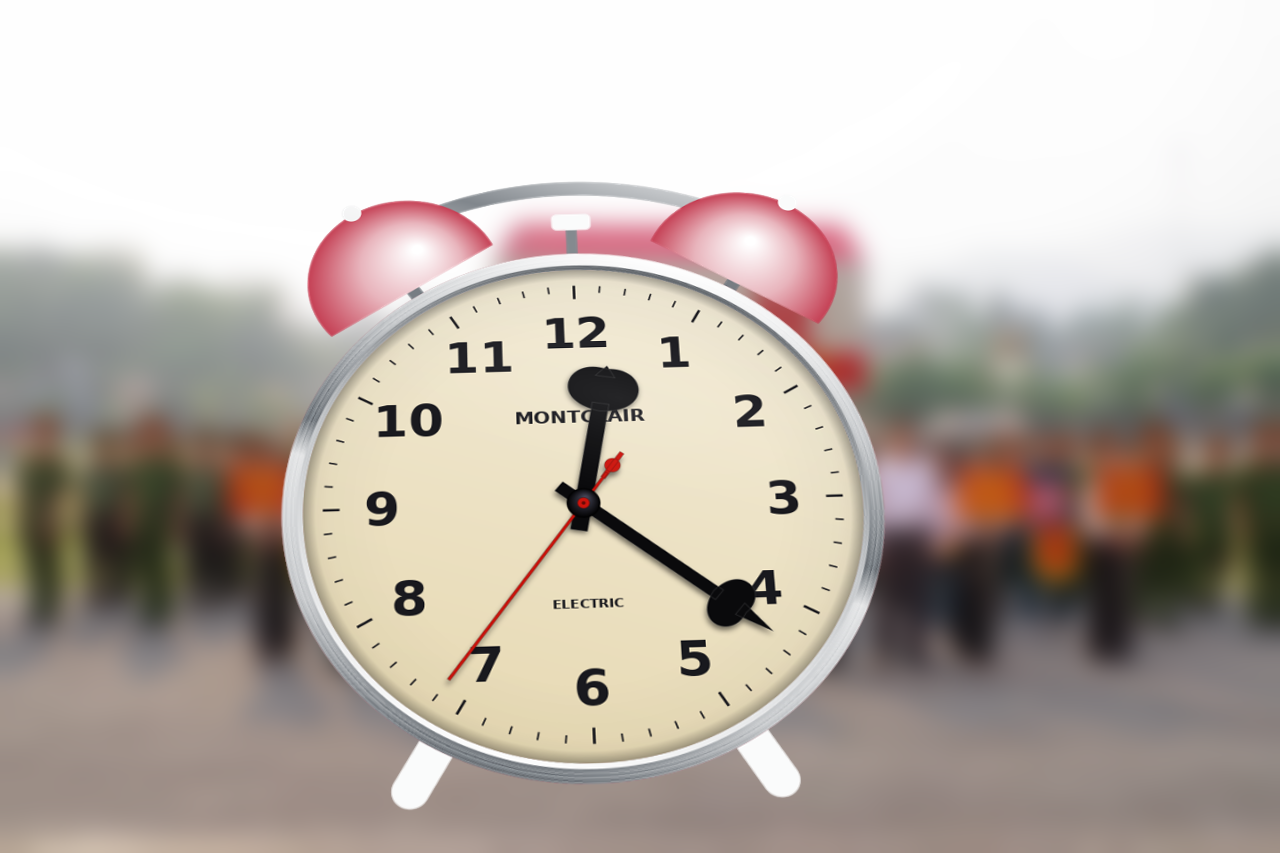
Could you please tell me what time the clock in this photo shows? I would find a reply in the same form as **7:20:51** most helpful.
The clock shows **12:21:36**
